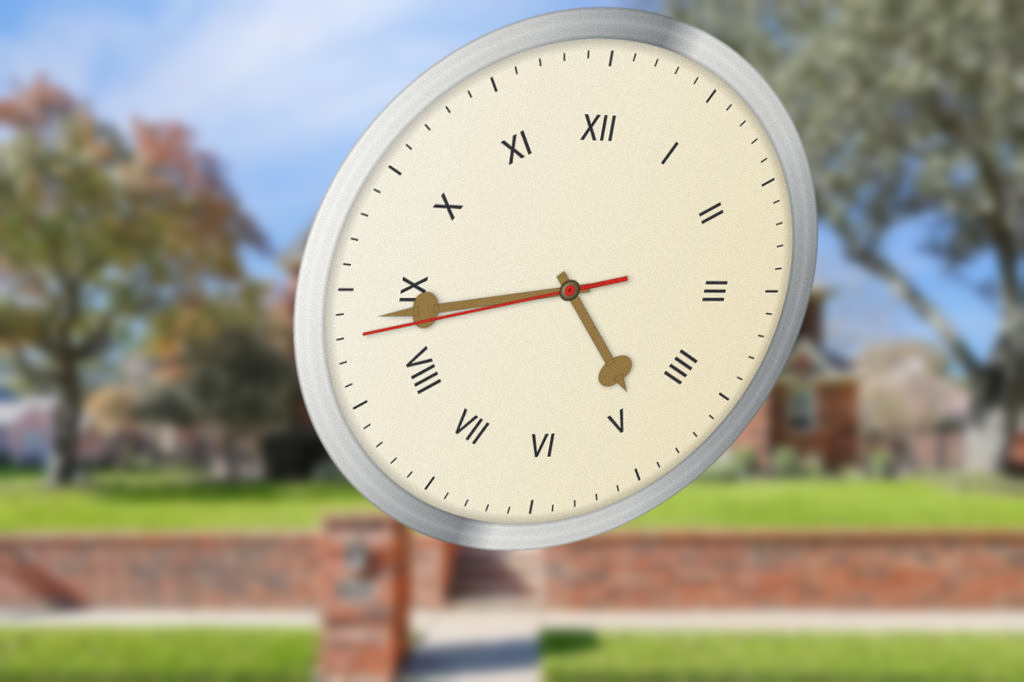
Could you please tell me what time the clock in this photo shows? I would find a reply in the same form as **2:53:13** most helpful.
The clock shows **4:43:43**
